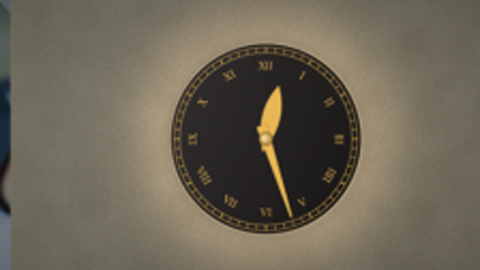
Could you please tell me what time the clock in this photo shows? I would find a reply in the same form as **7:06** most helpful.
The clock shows **12:27**
